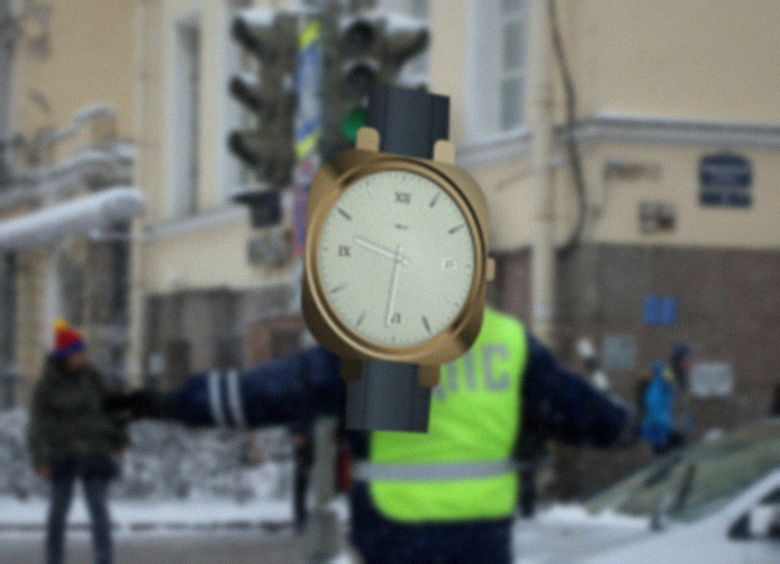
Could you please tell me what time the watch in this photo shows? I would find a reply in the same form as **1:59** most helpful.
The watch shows **9:31**
